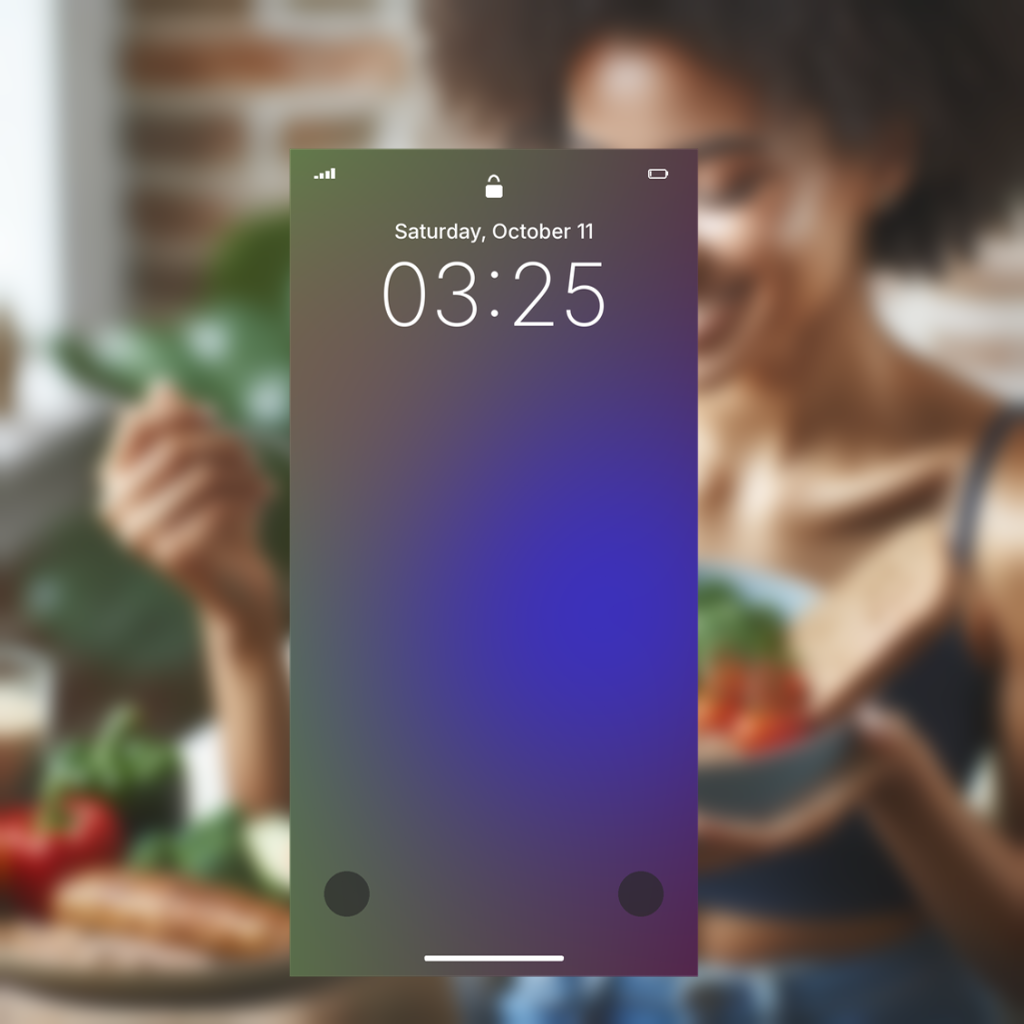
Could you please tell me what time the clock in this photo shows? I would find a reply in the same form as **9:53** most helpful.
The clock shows **3:25**
